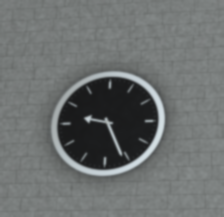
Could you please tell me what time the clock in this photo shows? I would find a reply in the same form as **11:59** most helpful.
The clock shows **9:26**
